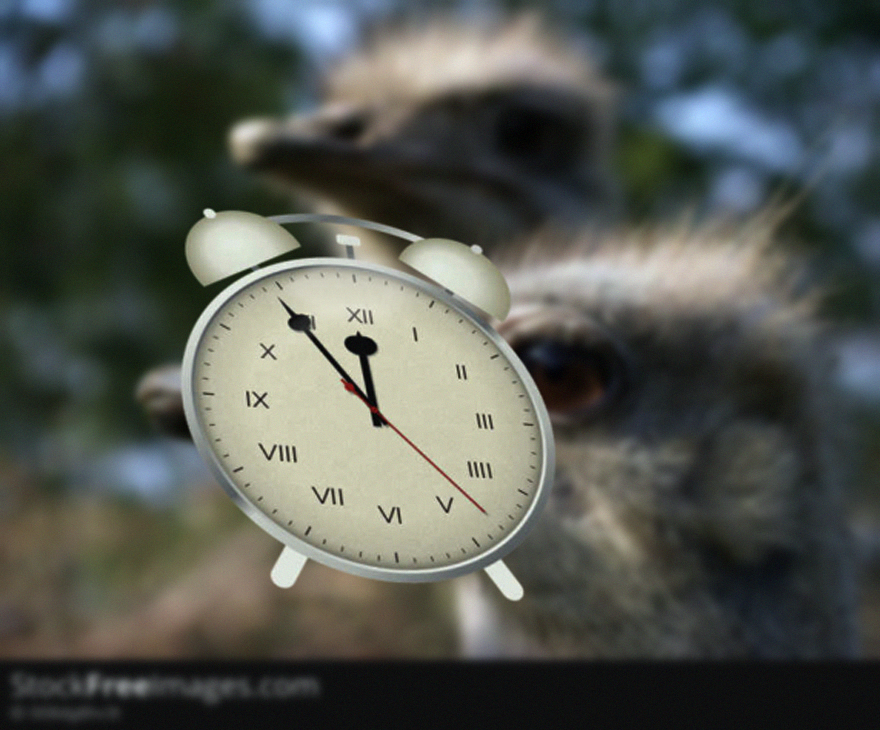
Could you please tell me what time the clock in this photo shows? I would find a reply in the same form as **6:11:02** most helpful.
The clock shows **11:54:23**
